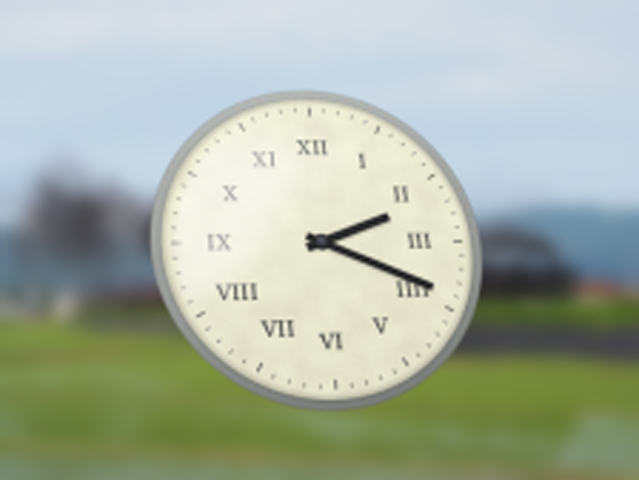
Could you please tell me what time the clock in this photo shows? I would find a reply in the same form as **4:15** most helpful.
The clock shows **2:19**
